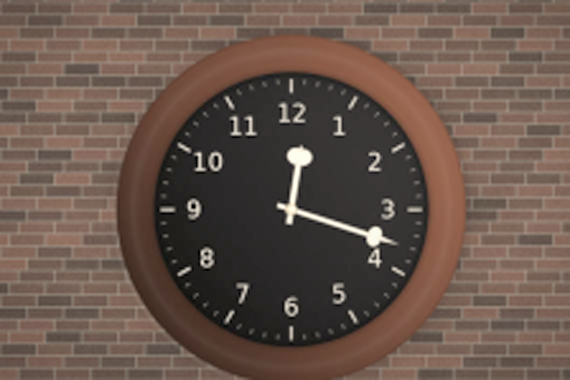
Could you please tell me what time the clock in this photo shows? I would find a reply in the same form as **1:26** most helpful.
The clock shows **12:18**
